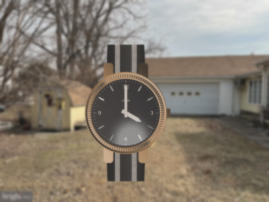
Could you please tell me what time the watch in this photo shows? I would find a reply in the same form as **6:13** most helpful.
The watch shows **4:00**
